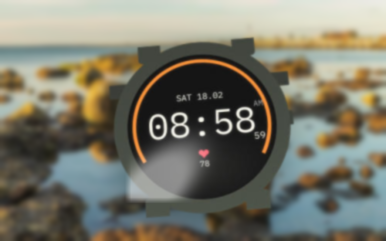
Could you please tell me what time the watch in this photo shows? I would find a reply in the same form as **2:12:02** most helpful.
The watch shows **8:58:59**
